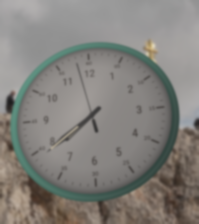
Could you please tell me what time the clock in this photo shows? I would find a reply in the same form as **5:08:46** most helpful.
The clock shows **7:38:58**
